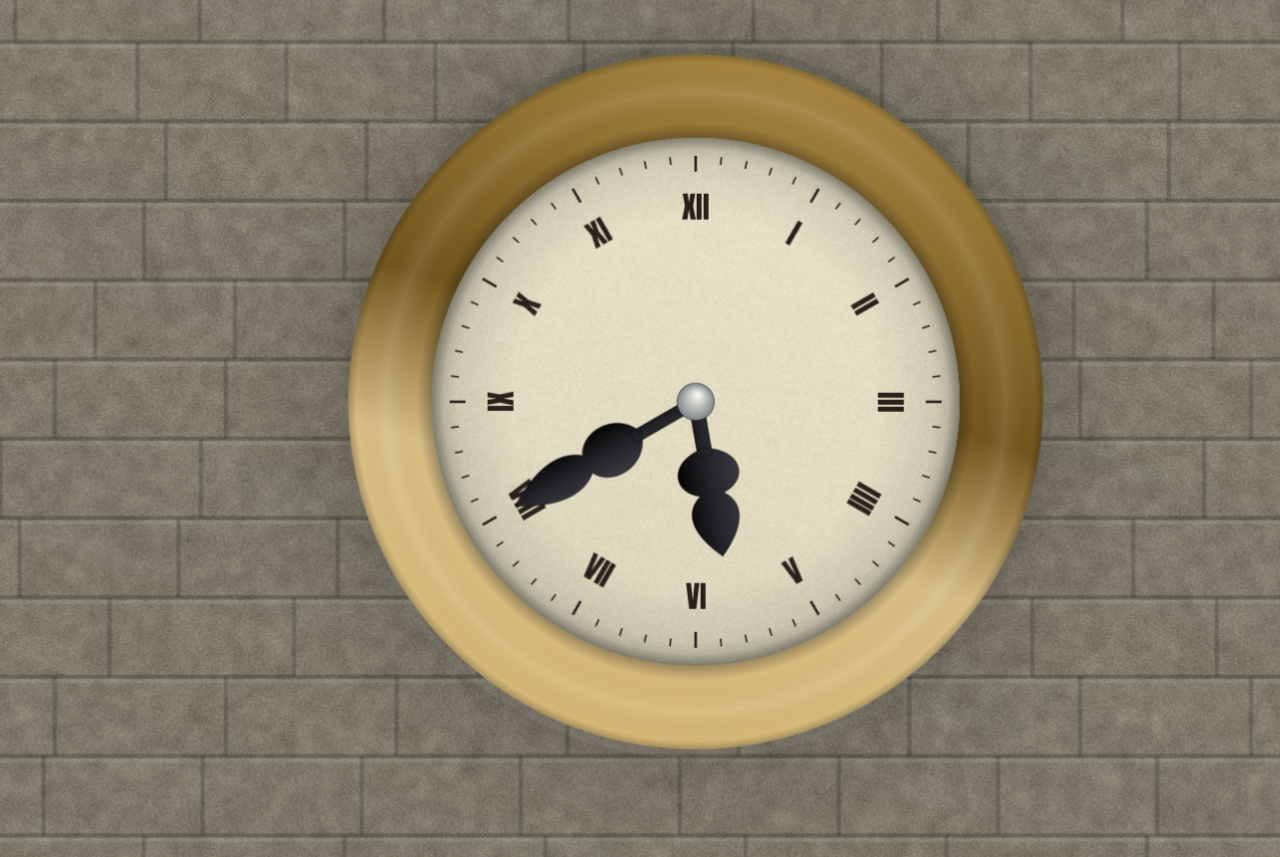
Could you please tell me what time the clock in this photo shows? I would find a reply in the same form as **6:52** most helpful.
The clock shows **5:40**
